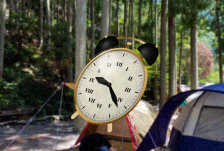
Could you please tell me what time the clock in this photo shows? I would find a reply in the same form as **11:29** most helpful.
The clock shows **9:22**
